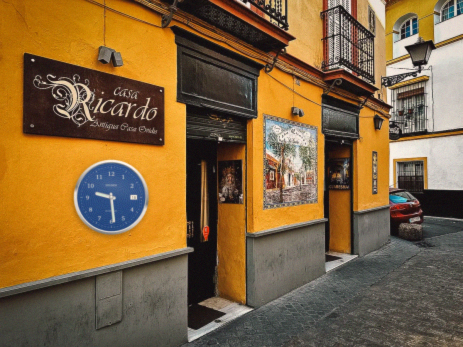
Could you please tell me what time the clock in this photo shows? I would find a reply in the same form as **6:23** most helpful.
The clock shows **9:29**
